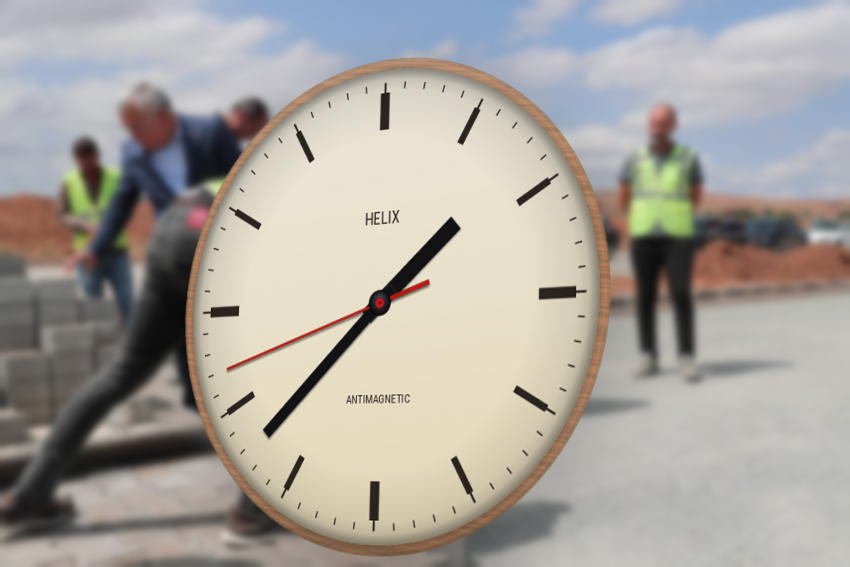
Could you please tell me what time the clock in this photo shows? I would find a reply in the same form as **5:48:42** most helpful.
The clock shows **1:37:42**
